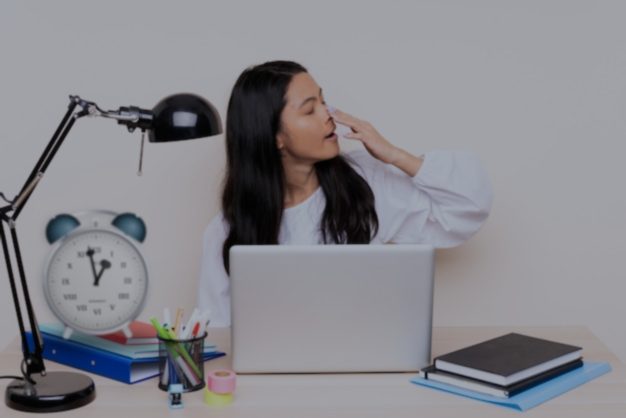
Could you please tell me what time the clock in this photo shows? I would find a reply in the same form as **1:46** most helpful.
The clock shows **12:58**
